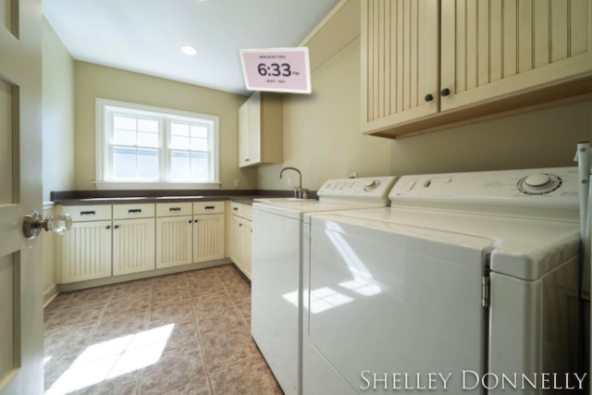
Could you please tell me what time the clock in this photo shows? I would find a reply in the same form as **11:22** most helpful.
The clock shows **6:33**
